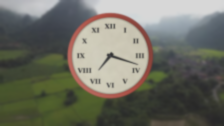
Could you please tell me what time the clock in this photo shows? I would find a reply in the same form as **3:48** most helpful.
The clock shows **7:18**
